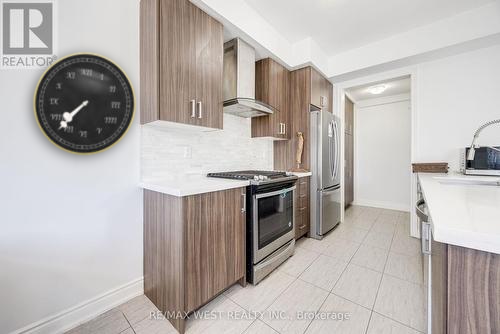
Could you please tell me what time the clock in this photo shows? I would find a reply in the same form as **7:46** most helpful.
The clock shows **7:37**
